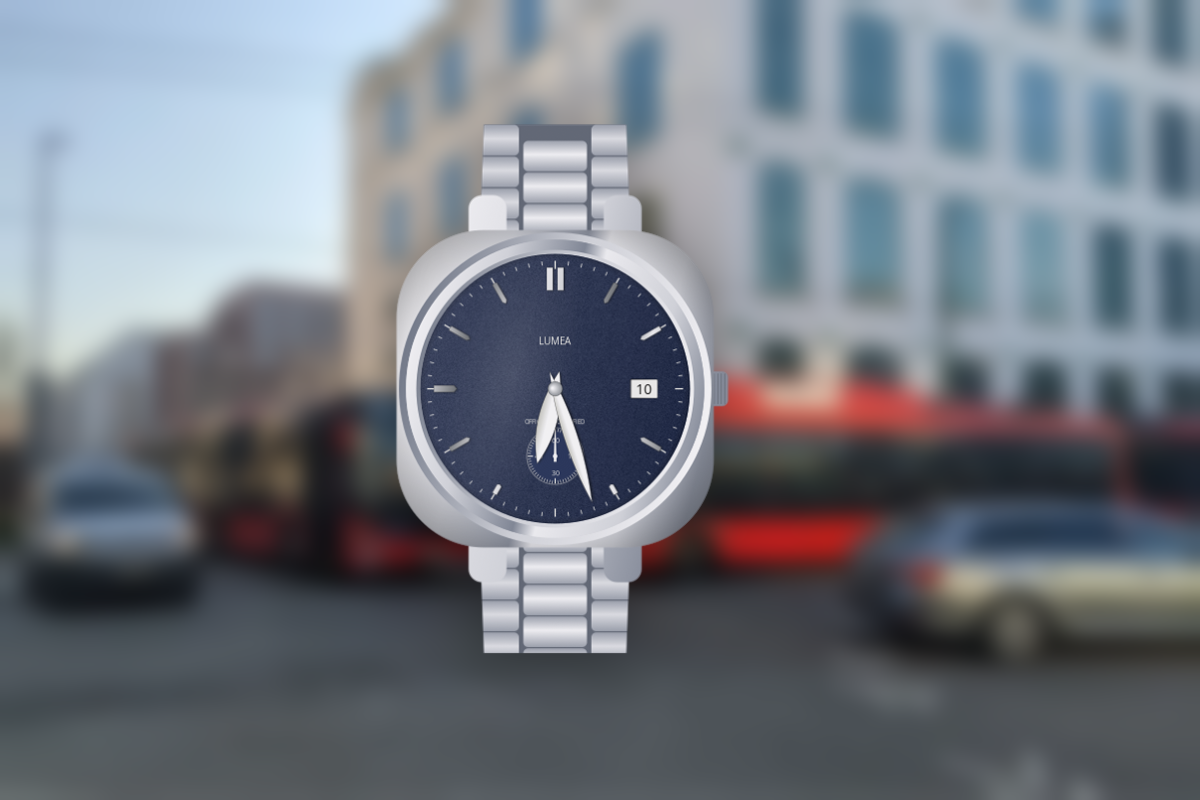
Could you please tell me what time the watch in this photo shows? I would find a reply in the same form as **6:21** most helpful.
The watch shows **6:27**
